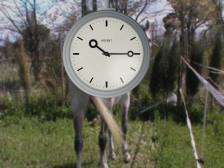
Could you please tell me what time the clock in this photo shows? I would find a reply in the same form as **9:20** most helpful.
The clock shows **10:15**
